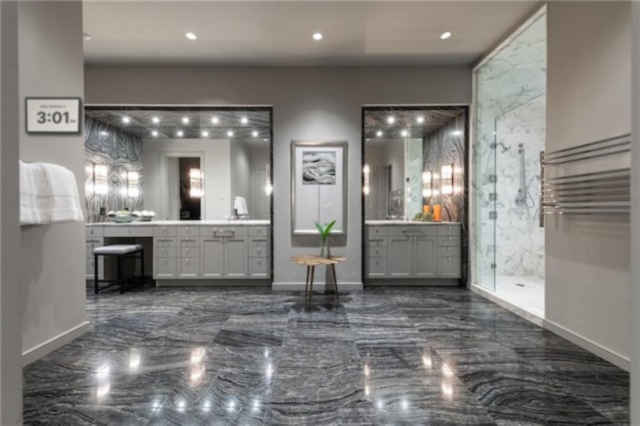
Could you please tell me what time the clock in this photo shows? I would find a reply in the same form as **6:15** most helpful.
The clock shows **3:01**
